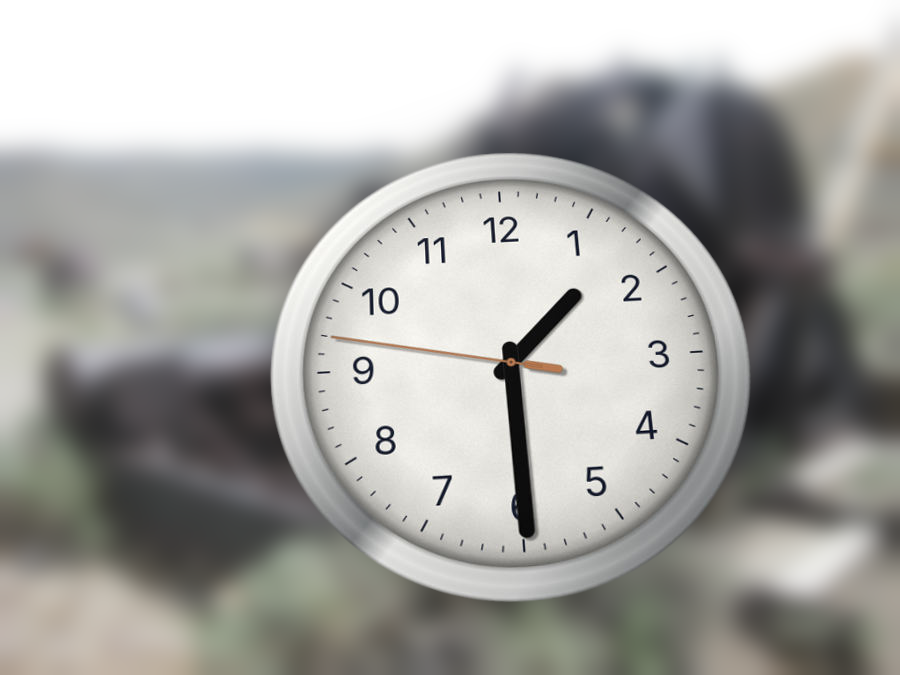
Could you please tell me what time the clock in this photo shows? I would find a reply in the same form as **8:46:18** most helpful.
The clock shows **1:29:47**
